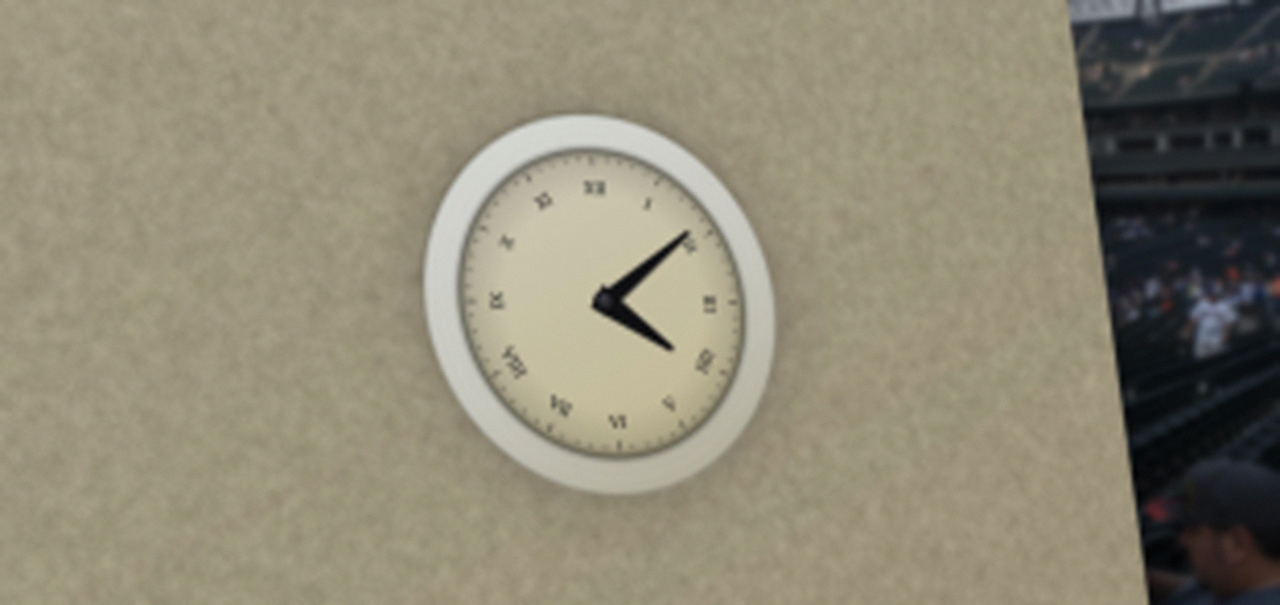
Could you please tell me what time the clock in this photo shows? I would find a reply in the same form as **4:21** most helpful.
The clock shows **4:09**
